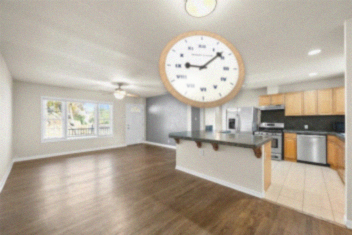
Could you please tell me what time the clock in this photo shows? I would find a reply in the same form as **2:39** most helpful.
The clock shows **9:08**
